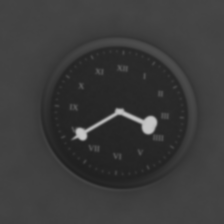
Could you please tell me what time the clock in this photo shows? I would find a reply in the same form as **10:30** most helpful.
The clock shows **3:39**
